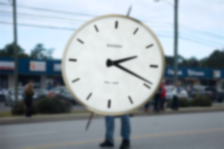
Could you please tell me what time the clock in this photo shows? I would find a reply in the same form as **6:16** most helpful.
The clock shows **2:19**
